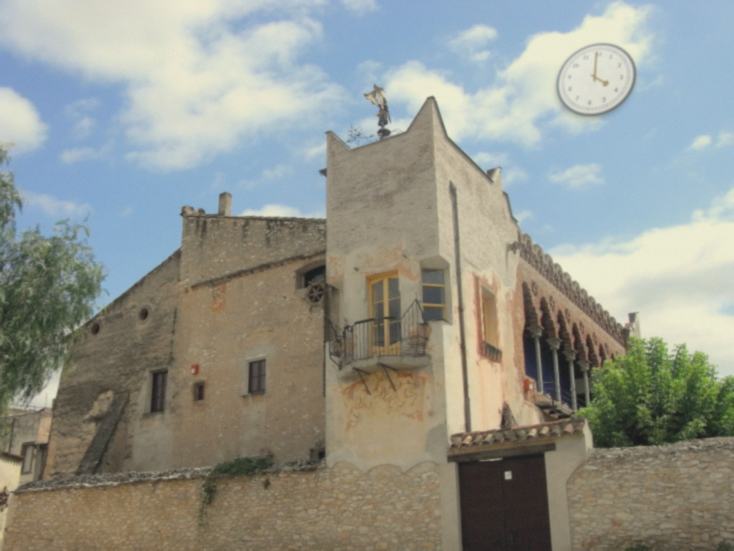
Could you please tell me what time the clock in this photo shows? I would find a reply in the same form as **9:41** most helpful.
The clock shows **3:59**
